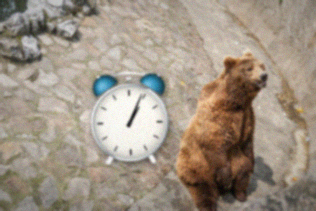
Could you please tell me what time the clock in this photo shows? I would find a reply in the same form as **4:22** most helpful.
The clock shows **1:04**
